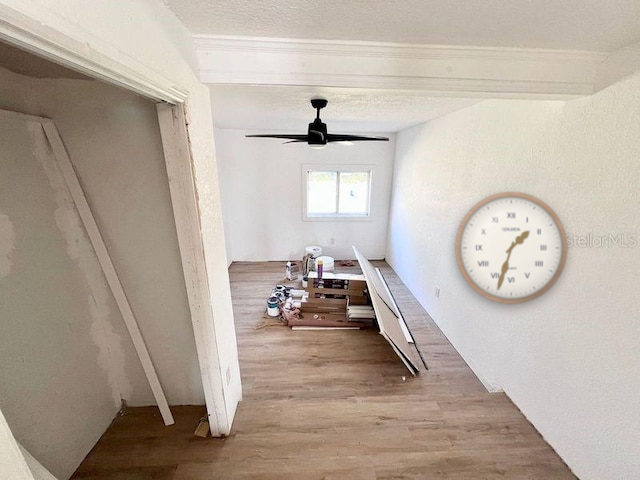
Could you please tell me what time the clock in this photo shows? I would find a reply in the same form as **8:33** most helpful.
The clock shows **1:33**
